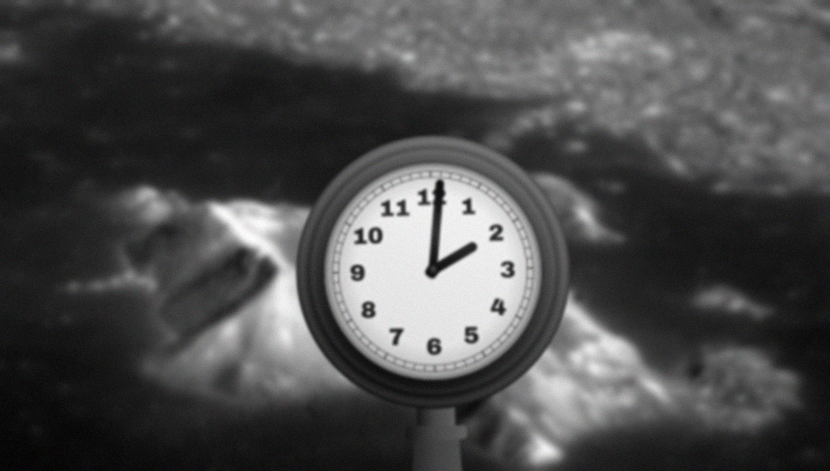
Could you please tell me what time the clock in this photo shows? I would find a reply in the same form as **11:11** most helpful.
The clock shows **2:01**
